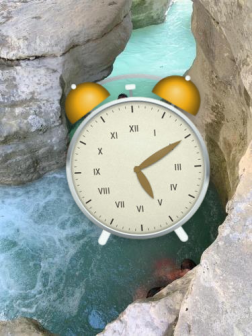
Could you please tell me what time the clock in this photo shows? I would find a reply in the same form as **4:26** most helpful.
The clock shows **5:10**
